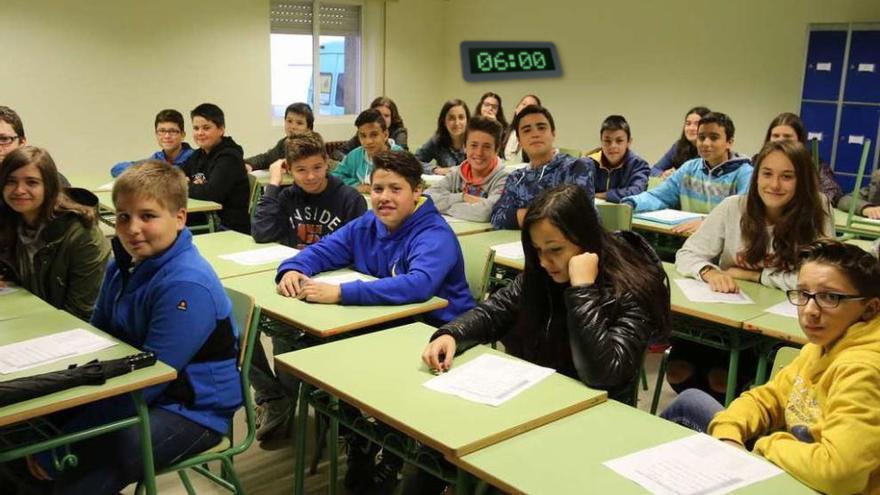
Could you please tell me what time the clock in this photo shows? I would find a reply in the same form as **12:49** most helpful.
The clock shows **6:00**
